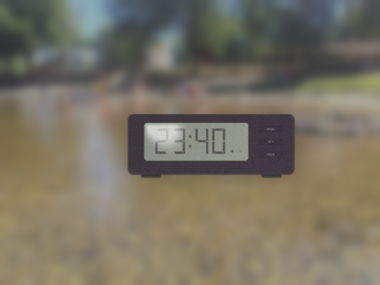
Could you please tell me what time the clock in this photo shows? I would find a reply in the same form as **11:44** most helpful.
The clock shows **23:40**
